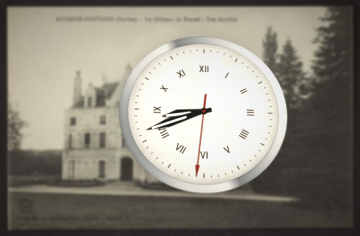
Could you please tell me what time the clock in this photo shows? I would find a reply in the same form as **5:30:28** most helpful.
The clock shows **8:41:31**
